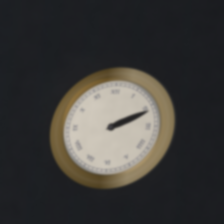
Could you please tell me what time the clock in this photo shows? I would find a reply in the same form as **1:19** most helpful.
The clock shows **2:11**
